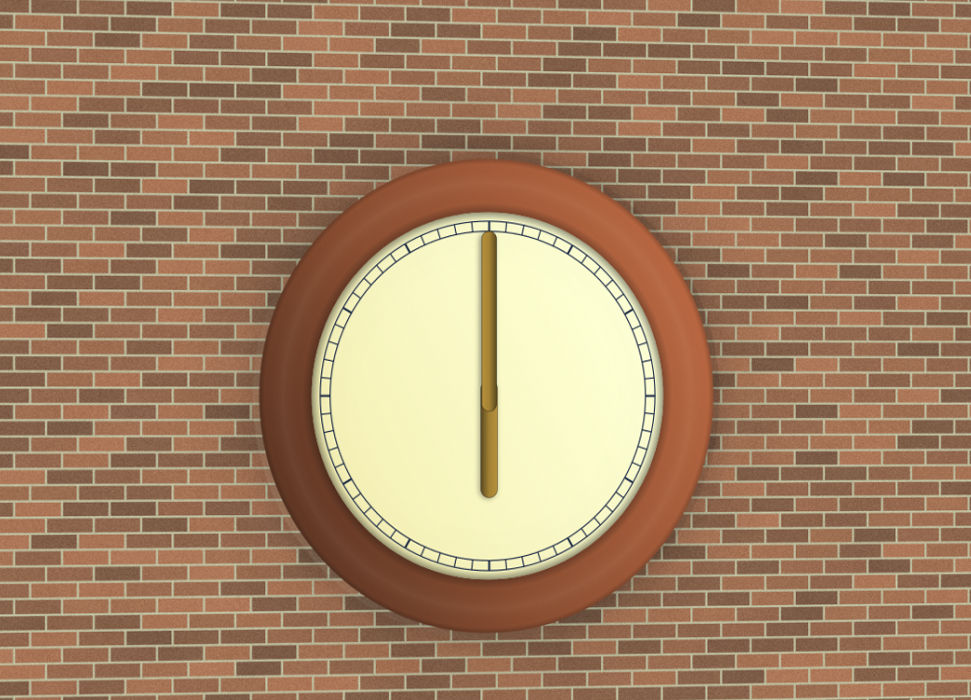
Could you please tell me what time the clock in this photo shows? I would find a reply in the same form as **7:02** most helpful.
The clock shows **6:00**
